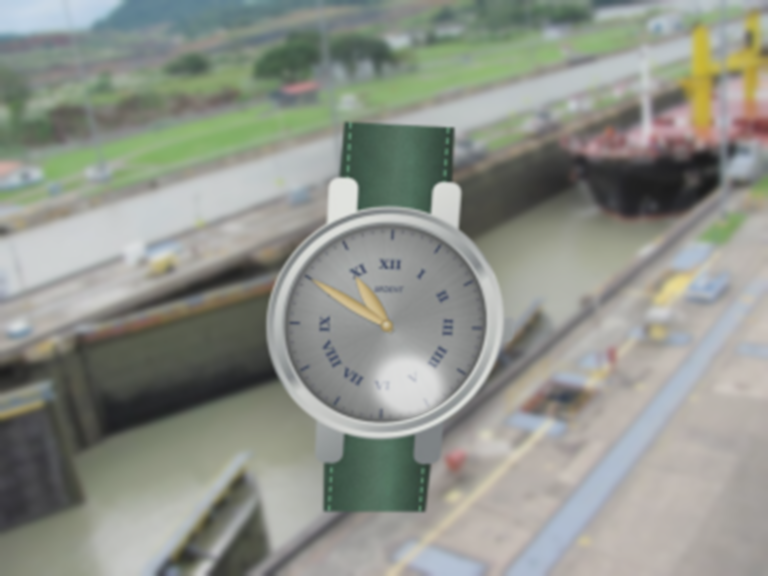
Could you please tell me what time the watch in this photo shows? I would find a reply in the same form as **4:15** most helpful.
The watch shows **10:50**
